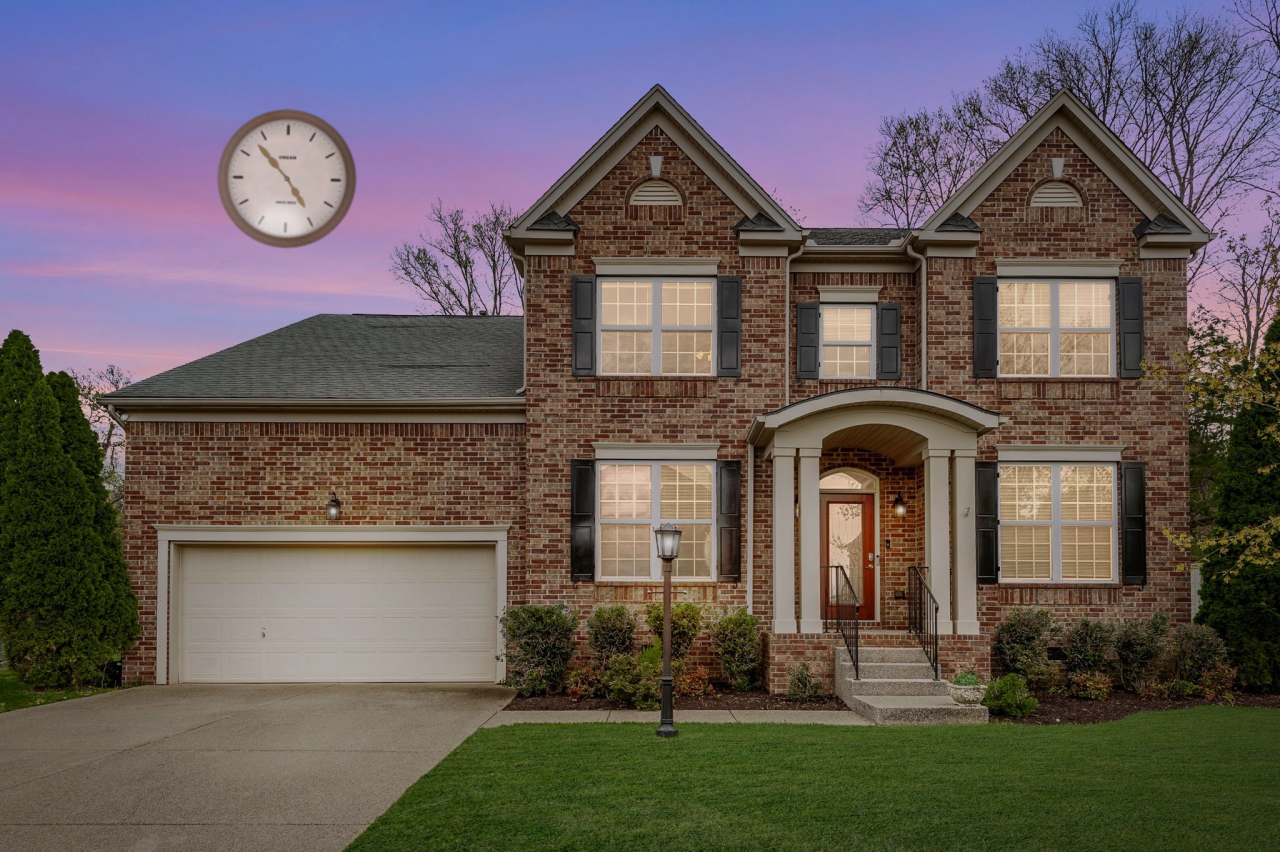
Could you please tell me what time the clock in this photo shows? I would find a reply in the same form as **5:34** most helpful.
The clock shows **4:53**
